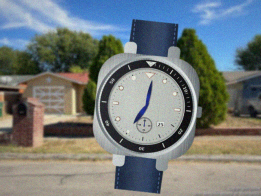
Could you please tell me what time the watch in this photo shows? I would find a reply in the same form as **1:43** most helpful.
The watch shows **7:01**
